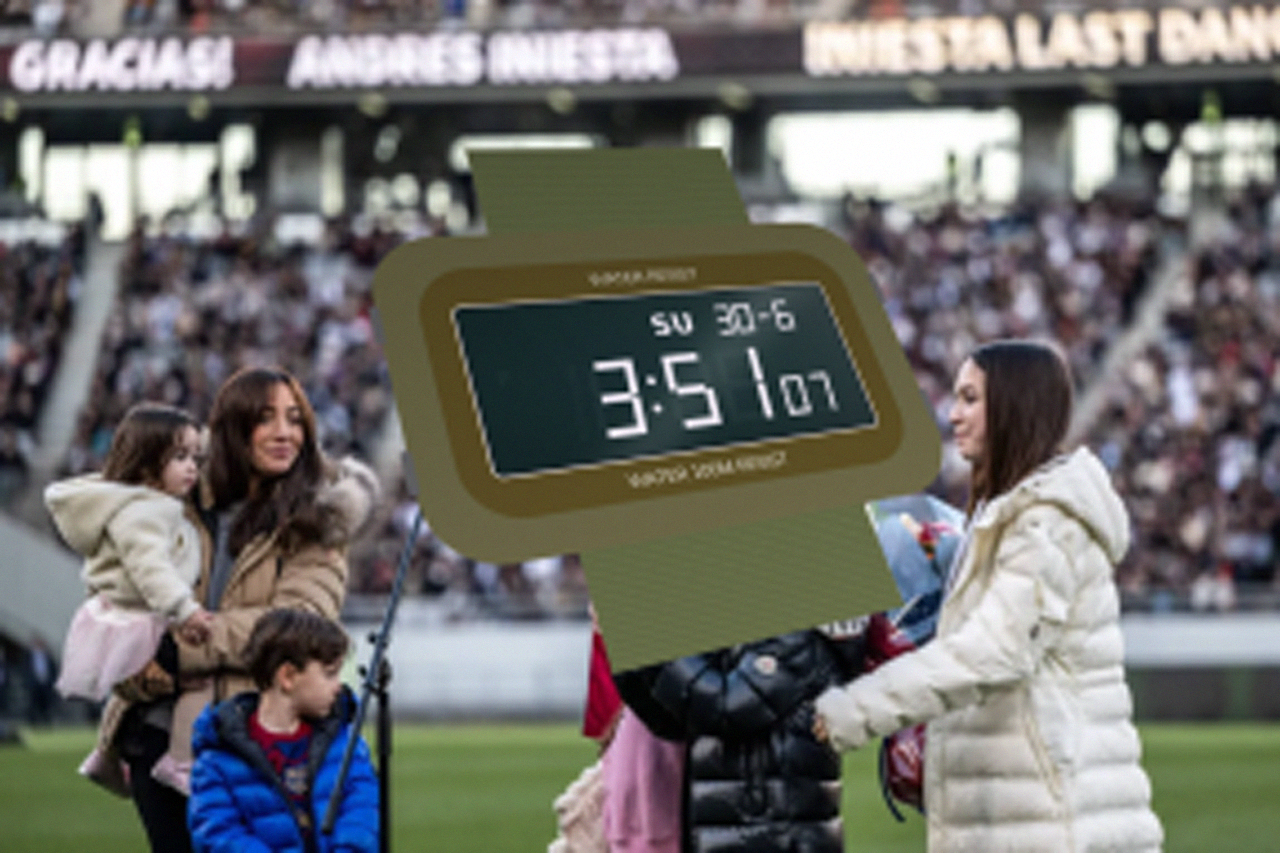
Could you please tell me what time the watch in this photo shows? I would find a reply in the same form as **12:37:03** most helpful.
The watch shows **3:51:07**
